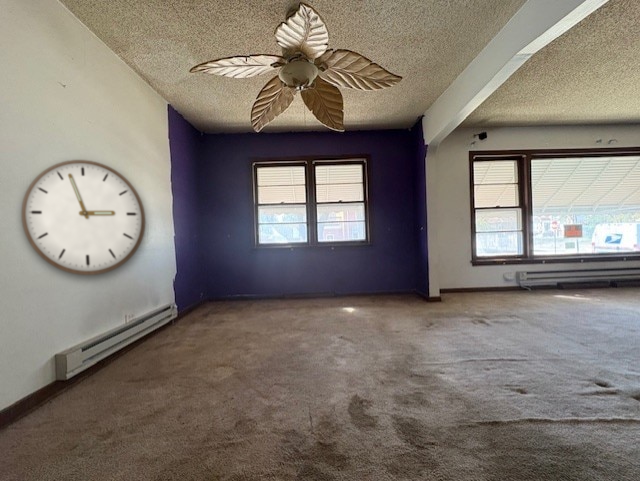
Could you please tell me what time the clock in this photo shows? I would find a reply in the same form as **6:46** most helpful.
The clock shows **2:57**
